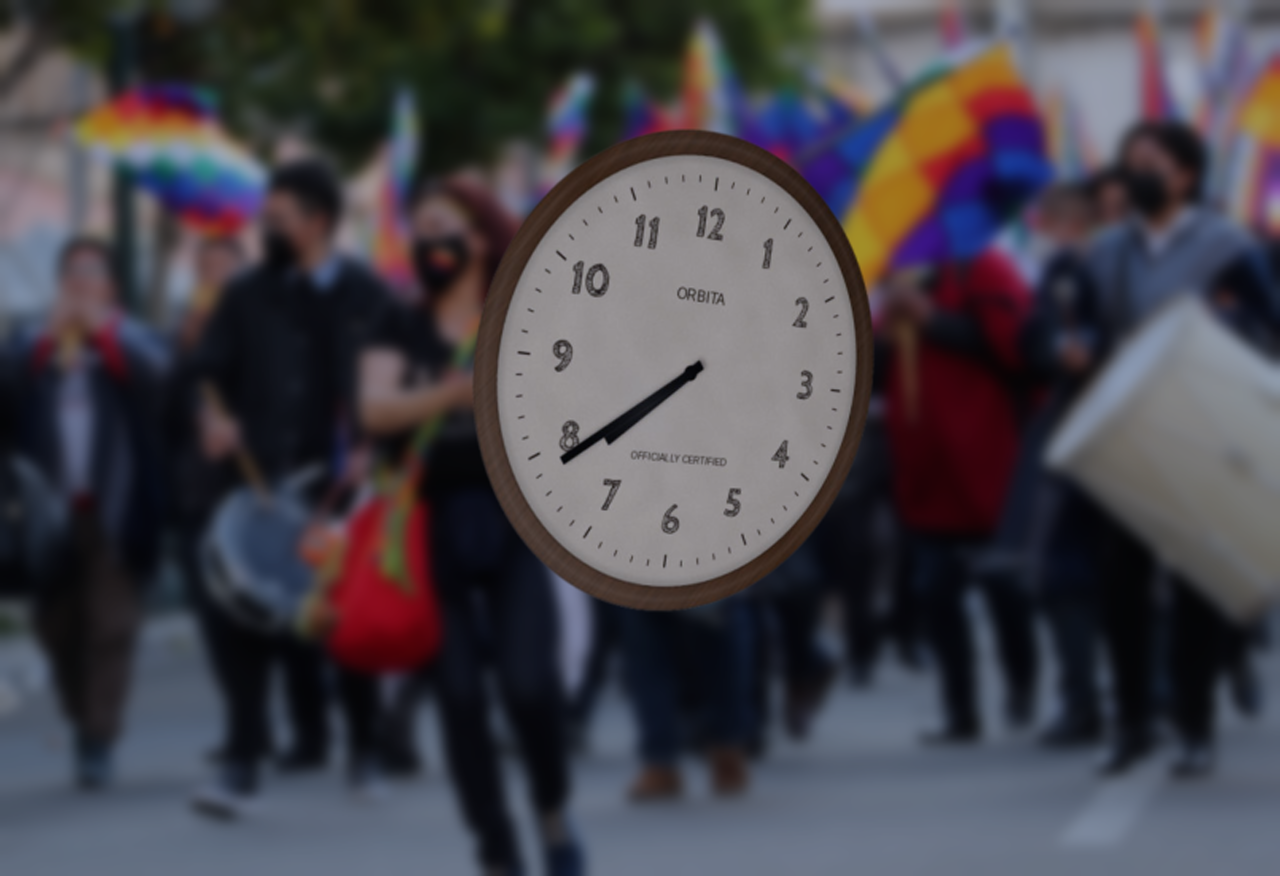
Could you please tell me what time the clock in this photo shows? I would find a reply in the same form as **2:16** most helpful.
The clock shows **7:39**
